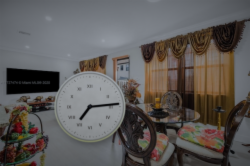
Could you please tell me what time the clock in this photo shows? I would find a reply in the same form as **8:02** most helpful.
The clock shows **7:14**
